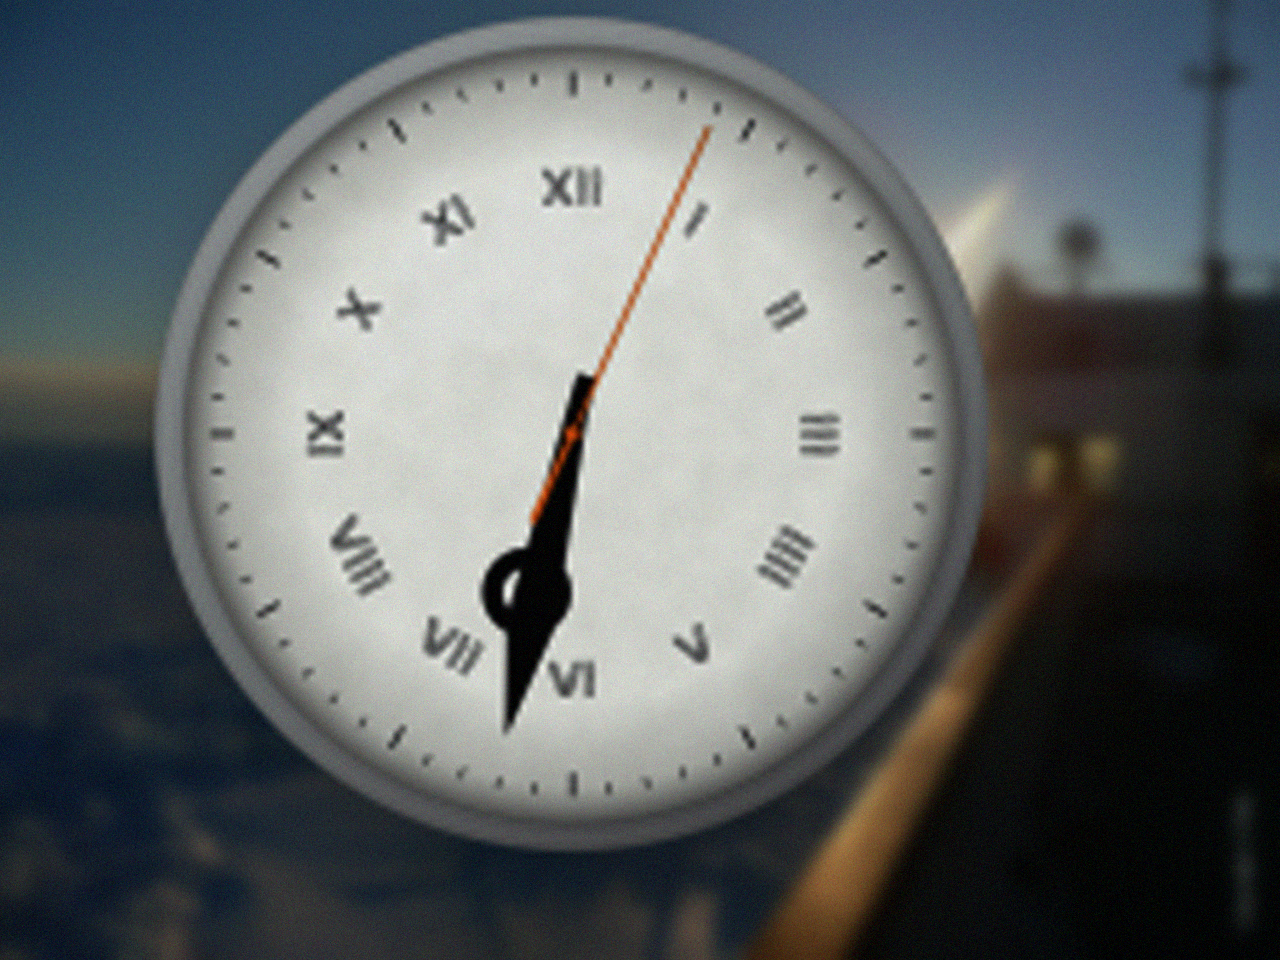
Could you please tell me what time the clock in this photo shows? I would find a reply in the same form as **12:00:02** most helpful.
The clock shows **6:32:04**
